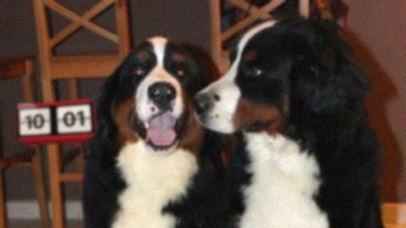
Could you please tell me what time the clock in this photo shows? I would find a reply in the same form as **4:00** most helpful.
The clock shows **10:01**
